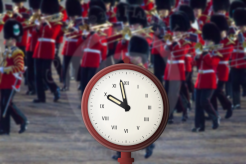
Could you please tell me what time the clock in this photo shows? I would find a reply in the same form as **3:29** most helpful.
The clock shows **9:58**
